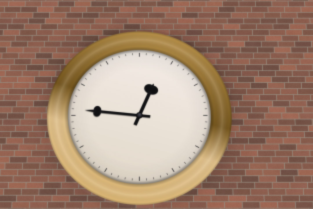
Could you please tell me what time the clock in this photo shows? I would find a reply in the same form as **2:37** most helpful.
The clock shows **12:46**
